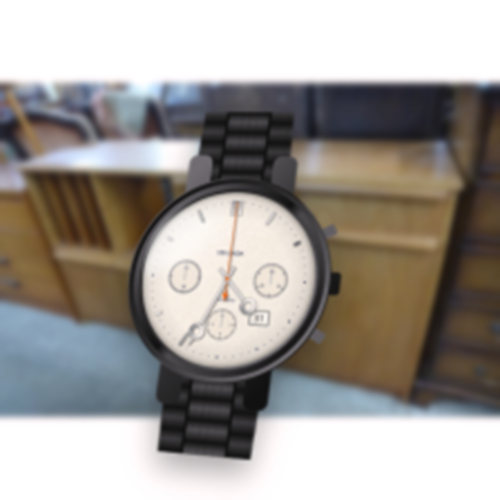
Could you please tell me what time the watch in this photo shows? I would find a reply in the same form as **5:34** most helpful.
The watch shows **4:34**
